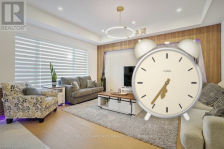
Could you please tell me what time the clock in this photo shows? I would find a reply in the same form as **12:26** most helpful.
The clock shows **6:36**
